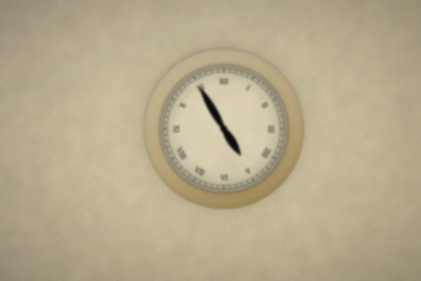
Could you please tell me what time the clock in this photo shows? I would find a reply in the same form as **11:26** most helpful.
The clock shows **4:55**
